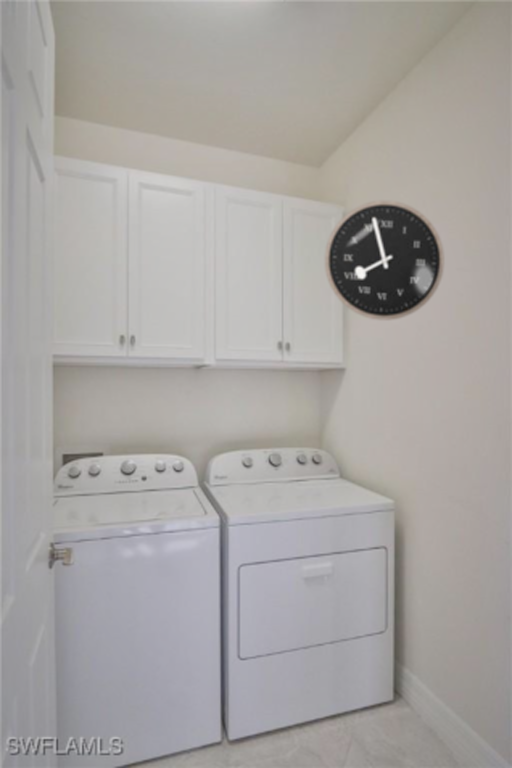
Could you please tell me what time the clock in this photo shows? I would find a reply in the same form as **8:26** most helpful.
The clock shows **7:57**
